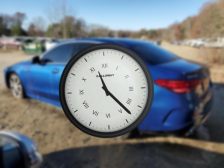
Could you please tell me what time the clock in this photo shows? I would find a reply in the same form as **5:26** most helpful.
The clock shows **11:23**
